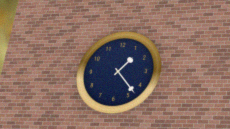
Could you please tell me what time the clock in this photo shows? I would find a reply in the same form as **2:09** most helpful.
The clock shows **1:23**
